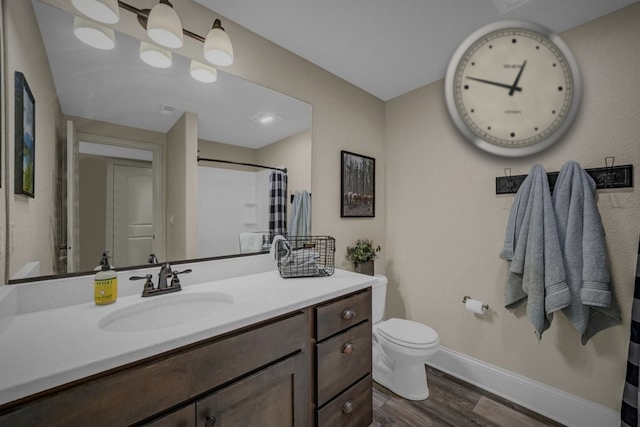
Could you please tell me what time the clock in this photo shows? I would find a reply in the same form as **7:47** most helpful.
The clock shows **12:47**
